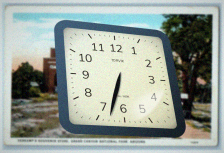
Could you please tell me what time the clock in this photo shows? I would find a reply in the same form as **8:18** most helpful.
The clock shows **6:33**
